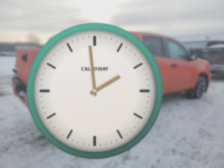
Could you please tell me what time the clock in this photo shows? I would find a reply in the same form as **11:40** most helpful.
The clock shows **1:59**
